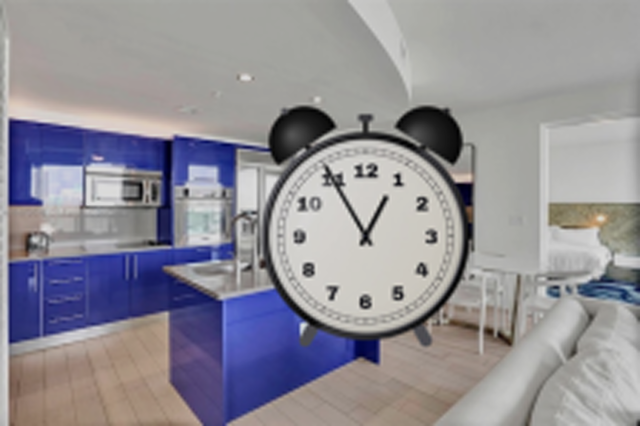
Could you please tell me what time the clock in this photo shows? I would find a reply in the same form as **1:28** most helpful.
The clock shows **12:55**
